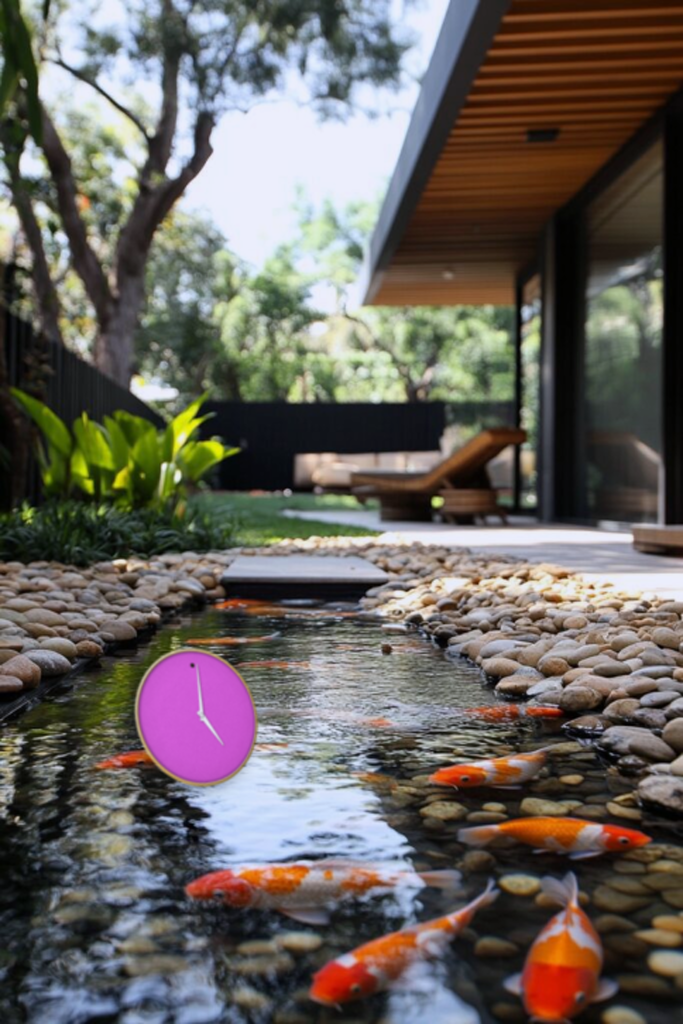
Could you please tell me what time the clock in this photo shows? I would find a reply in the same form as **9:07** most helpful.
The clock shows **5:01**
